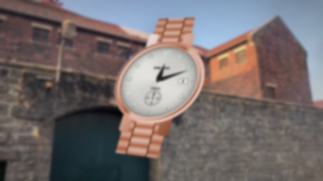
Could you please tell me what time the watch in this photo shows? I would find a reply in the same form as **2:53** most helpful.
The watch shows **12:11**
